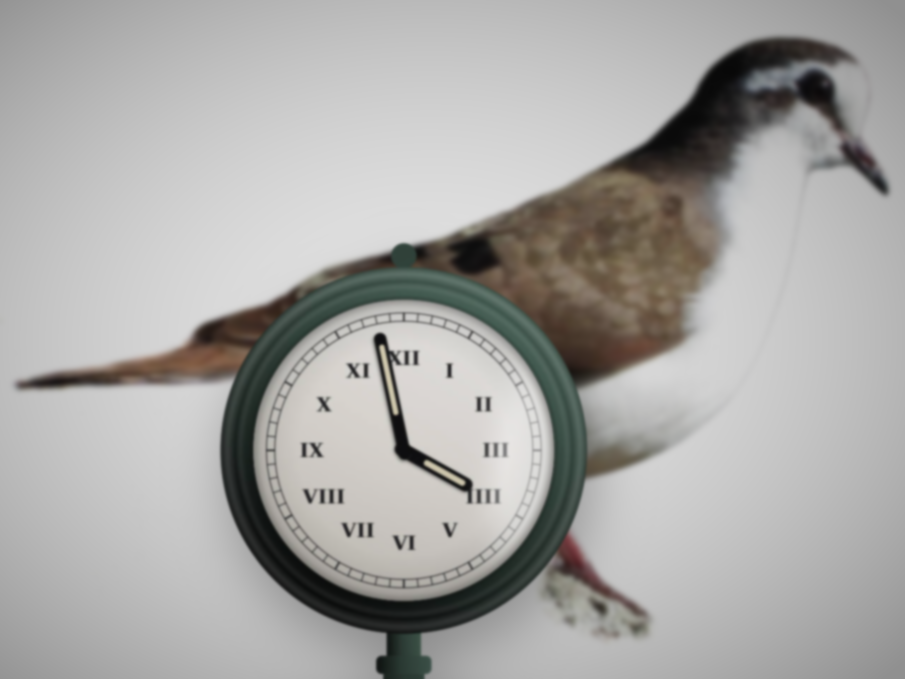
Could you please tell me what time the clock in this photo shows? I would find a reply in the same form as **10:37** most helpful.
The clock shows **3:58**
